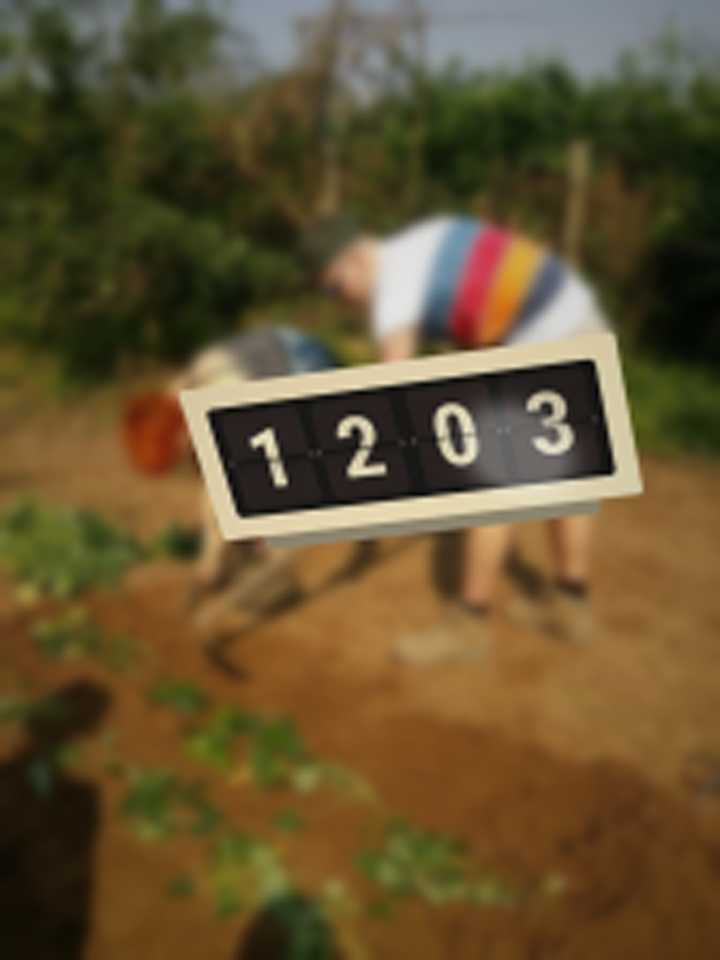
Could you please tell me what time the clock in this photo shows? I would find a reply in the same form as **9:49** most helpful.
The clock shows **12:03**
